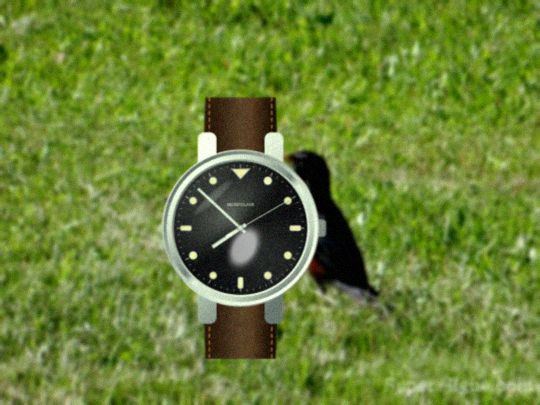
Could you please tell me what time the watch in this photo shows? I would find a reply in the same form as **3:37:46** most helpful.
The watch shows **7:52:10**
